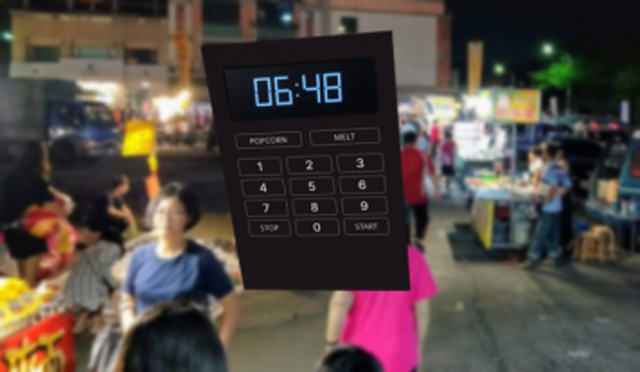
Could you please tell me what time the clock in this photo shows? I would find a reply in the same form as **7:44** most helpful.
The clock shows **6:48**
